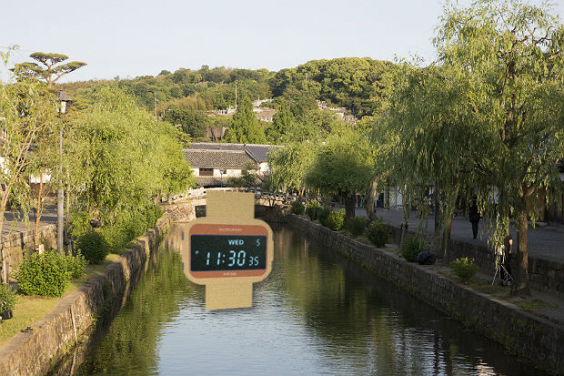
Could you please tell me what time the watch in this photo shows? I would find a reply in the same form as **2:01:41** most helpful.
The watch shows **11:30:35**
